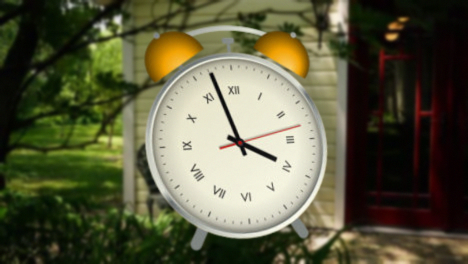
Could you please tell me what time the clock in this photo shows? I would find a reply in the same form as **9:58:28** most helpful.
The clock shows **3:57:13**
